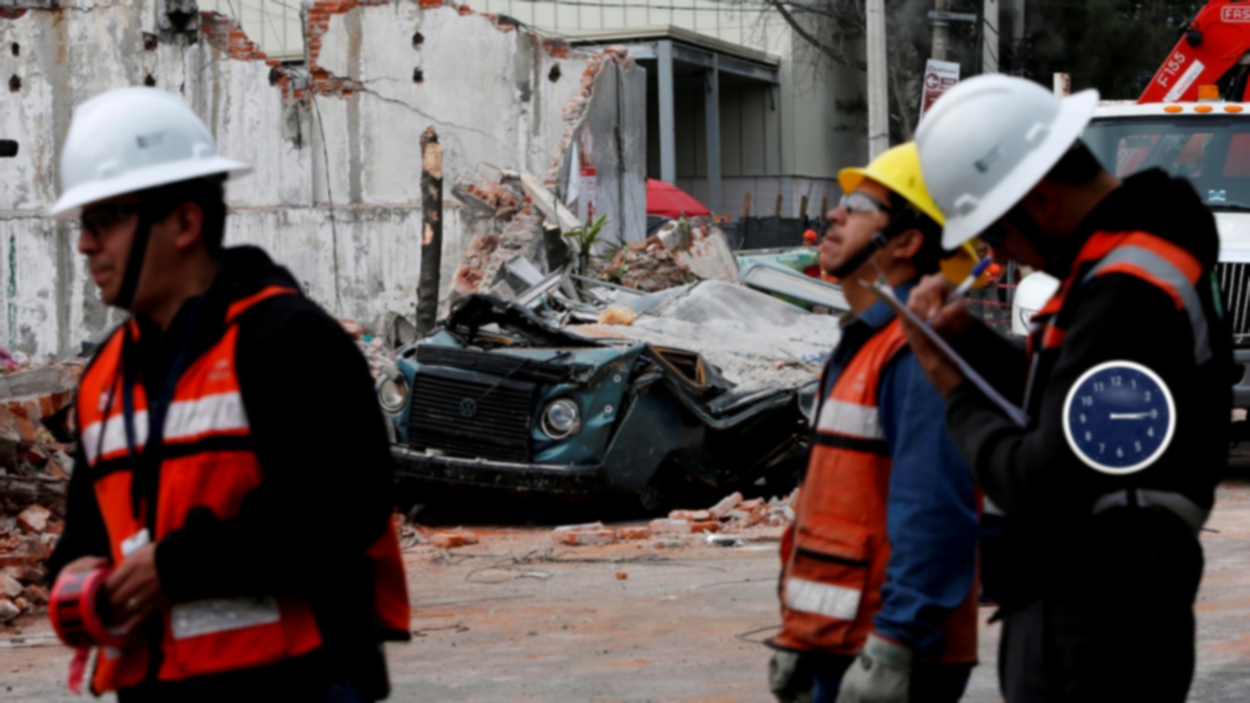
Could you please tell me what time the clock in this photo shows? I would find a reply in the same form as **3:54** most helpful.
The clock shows **3:15**
